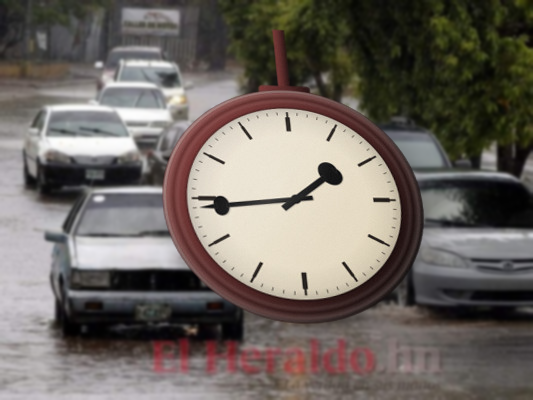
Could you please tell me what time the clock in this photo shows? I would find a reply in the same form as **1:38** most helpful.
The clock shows **1:44**
